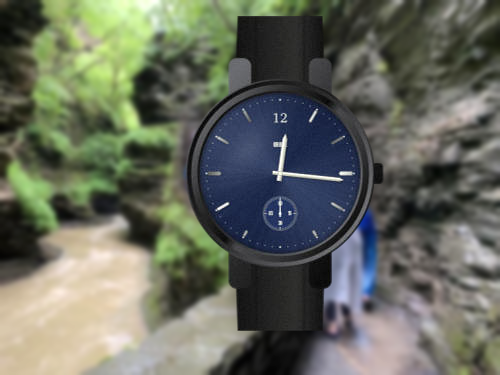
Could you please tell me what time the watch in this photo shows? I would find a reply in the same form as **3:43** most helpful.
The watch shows **12:16**
